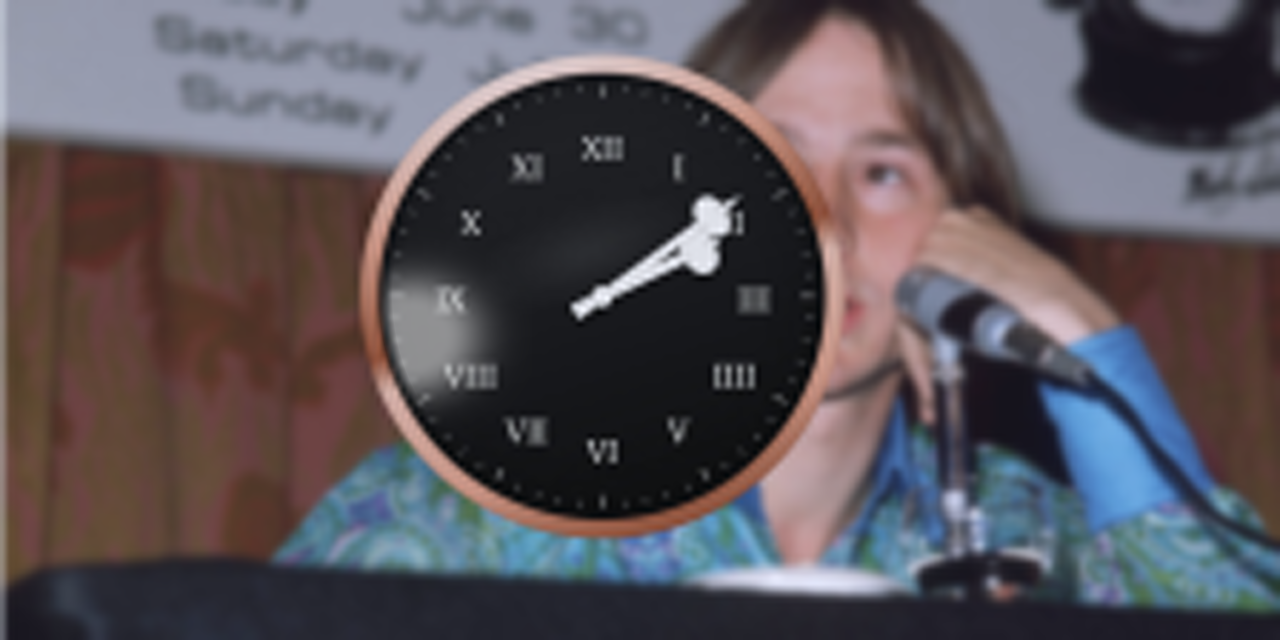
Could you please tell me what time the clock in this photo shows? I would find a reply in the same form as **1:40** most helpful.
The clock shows **2:09**
